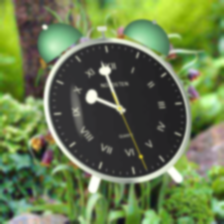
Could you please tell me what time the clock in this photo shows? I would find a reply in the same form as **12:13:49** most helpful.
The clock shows **9:58:28**
